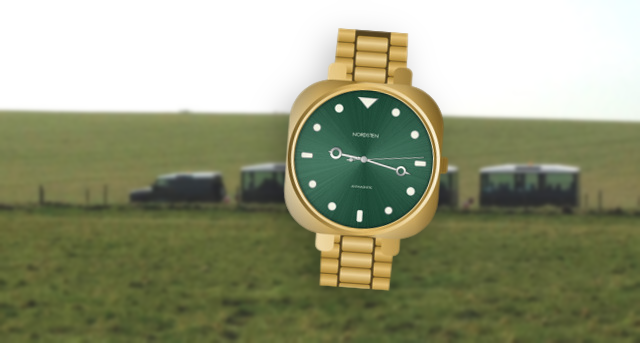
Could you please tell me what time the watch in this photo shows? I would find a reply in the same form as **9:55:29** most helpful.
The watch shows **9:17:14**
